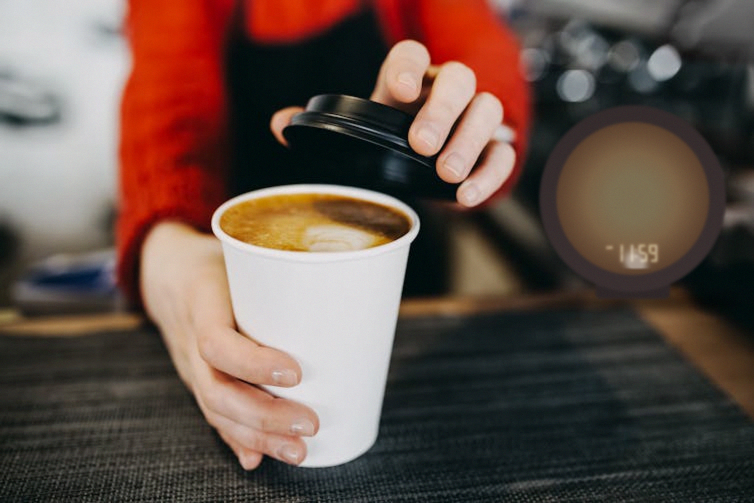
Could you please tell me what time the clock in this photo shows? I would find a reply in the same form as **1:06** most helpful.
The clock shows **11:59**
